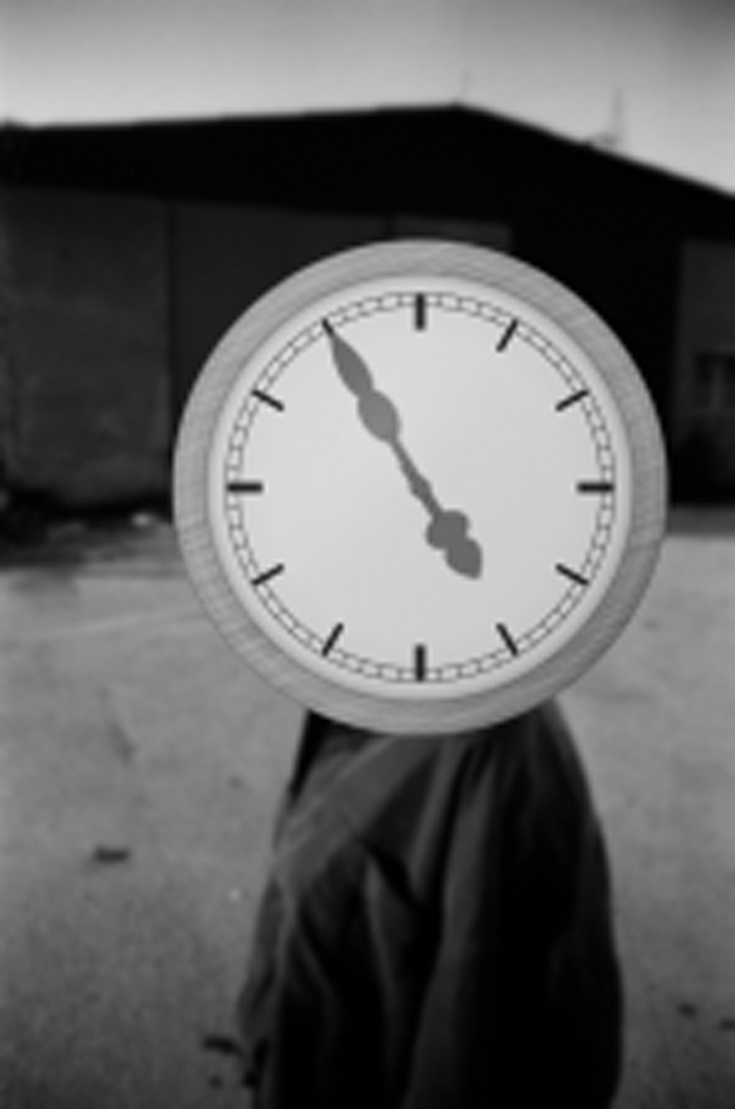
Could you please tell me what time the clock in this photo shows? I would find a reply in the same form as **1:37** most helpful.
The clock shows **4:55**
